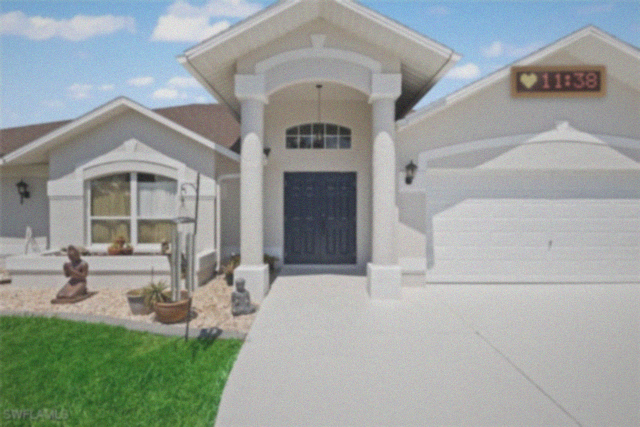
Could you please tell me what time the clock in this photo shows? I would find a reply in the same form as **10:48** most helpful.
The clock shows **11:38**
